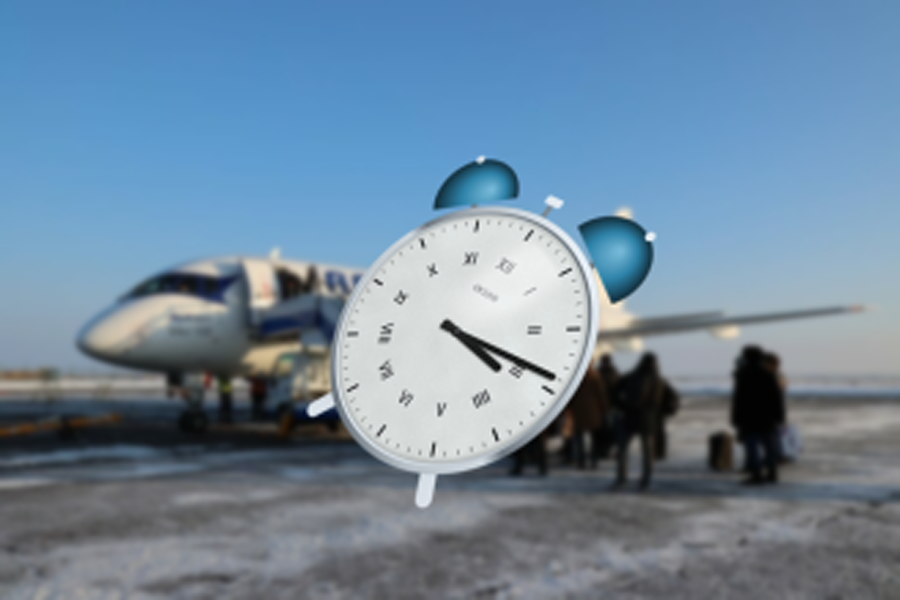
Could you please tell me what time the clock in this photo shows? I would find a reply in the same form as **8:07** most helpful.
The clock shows **3:14**
